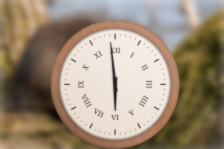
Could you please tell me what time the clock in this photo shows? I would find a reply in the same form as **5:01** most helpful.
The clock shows **5:59**
